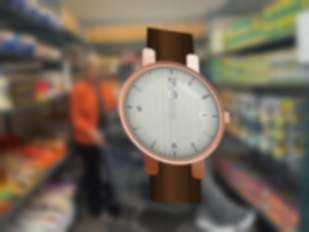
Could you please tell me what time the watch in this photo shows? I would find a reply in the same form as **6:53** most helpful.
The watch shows **12:00**
